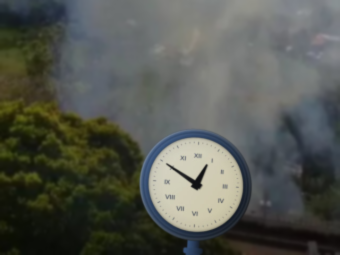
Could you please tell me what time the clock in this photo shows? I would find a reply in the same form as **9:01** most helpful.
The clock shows **12:50**
